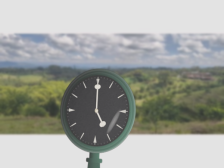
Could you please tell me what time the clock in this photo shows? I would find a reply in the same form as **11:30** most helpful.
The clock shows **5:00**
